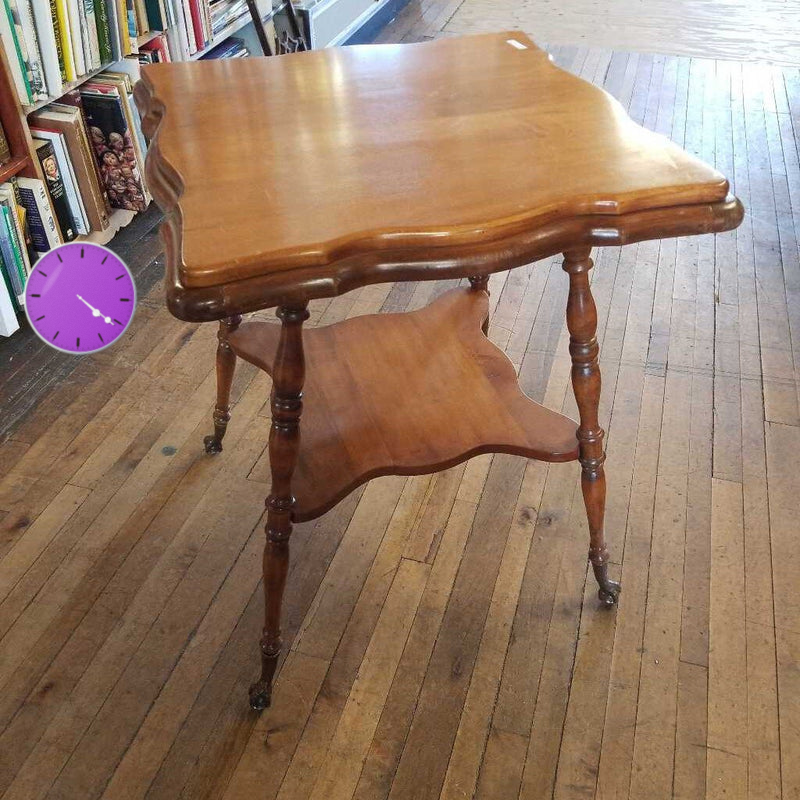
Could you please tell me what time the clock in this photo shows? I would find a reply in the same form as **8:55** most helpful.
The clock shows **4:21**
